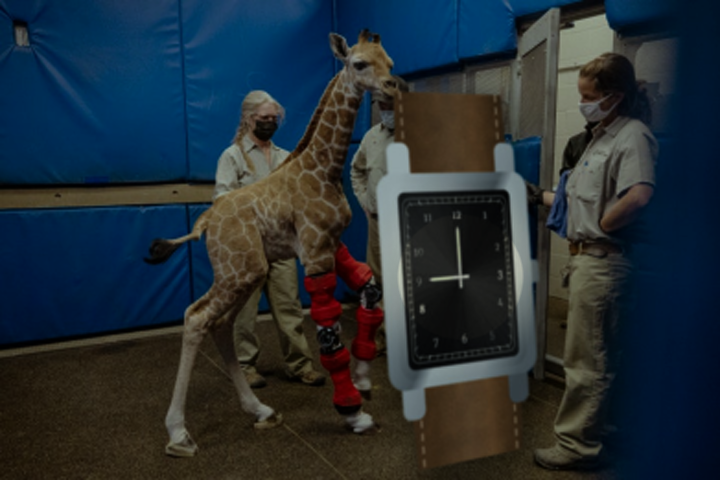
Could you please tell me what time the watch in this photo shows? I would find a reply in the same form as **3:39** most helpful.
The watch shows **9:00**
